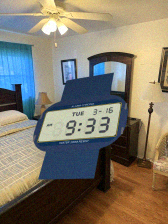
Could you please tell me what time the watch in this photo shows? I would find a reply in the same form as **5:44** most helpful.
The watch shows **9:33**
